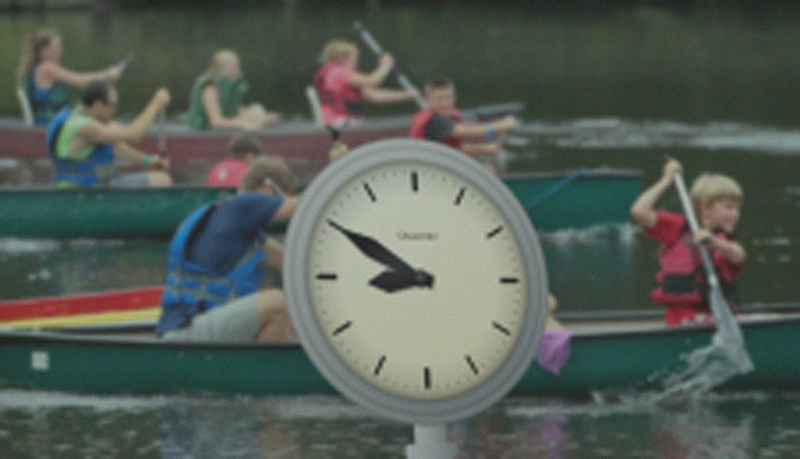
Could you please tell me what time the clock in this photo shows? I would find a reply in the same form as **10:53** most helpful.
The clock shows **8:50**
